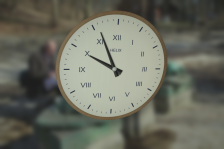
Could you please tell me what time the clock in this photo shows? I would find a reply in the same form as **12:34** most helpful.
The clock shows **9:56**
